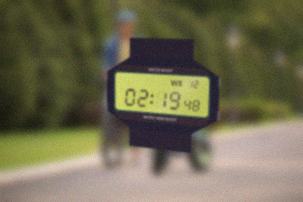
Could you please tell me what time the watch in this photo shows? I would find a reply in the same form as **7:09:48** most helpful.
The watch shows **2:19:48**
